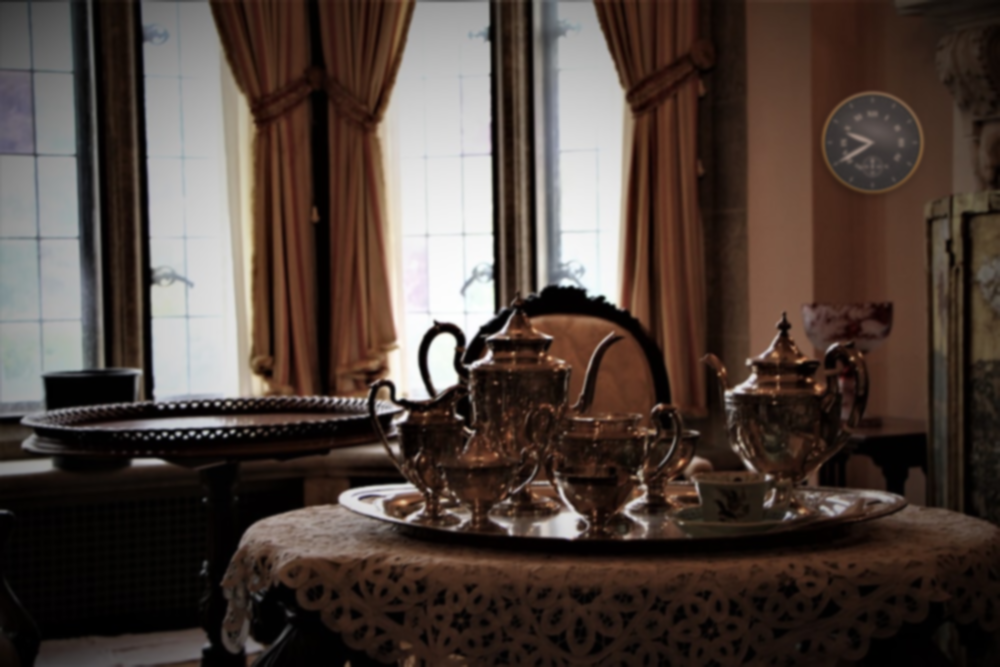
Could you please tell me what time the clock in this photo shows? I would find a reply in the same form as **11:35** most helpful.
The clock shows **9:40**
